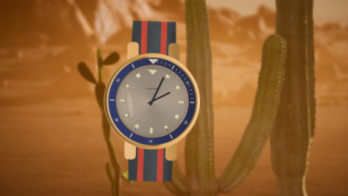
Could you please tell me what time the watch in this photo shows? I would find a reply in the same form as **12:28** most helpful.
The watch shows **2:04**
